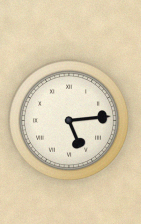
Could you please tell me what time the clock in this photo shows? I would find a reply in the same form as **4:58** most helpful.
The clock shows **5:14**
